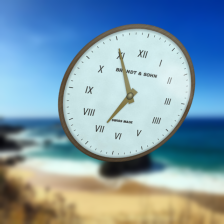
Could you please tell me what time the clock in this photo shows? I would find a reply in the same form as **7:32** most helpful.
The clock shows **6:55**
